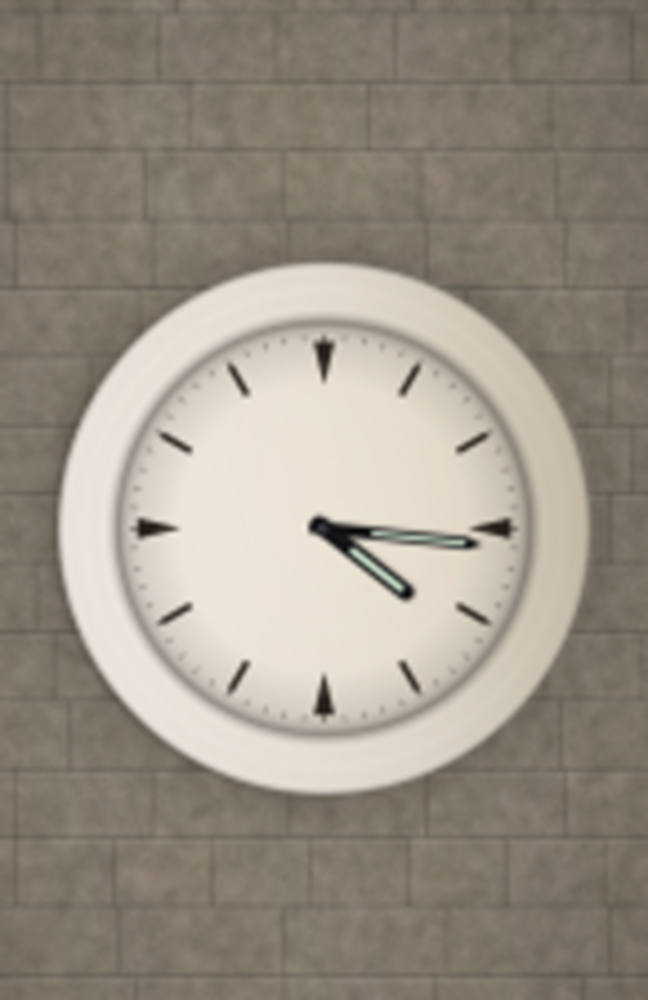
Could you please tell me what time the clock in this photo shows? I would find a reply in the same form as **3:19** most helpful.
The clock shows **4:16**
